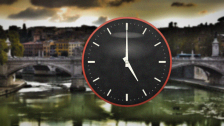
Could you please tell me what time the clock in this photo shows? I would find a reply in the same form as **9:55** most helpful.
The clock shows **5:00**
